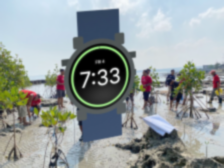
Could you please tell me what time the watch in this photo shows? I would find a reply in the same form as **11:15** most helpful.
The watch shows **7:33**
